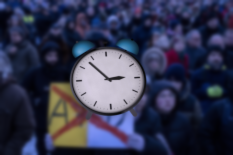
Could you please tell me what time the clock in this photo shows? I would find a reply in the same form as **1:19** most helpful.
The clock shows **2:53**
